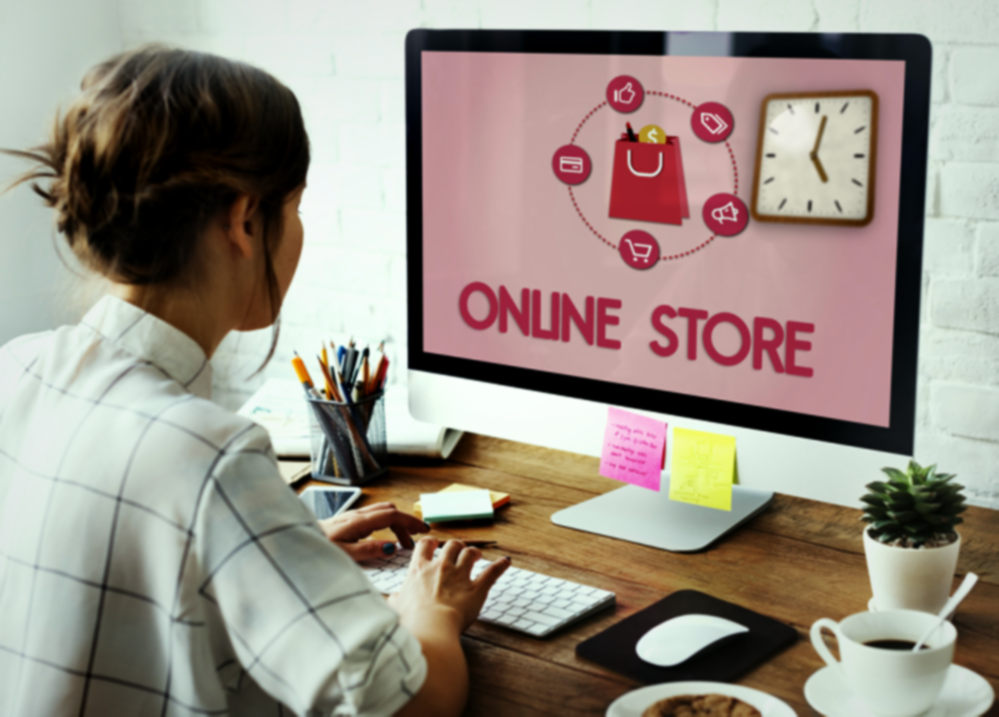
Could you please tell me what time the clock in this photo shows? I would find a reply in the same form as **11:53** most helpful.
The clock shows **5:02**
